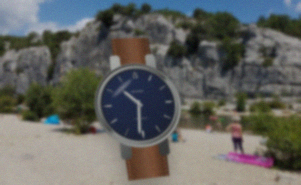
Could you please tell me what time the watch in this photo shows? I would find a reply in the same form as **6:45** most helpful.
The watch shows **10:31**
